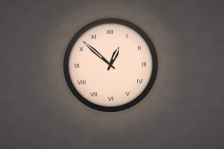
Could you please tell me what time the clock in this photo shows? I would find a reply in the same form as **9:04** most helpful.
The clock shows **12:52**
